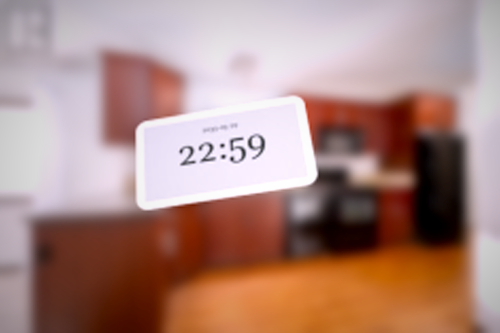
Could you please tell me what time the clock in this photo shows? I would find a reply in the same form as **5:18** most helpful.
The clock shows **22:59**
